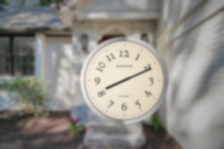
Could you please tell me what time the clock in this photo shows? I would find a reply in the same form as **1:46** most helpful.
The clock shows **8:11**
